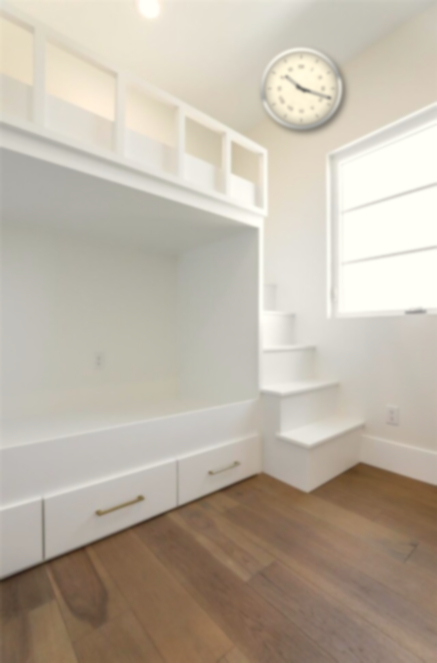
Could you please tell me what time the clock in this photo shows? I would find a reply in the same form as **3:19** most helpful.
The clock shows **10:18**
